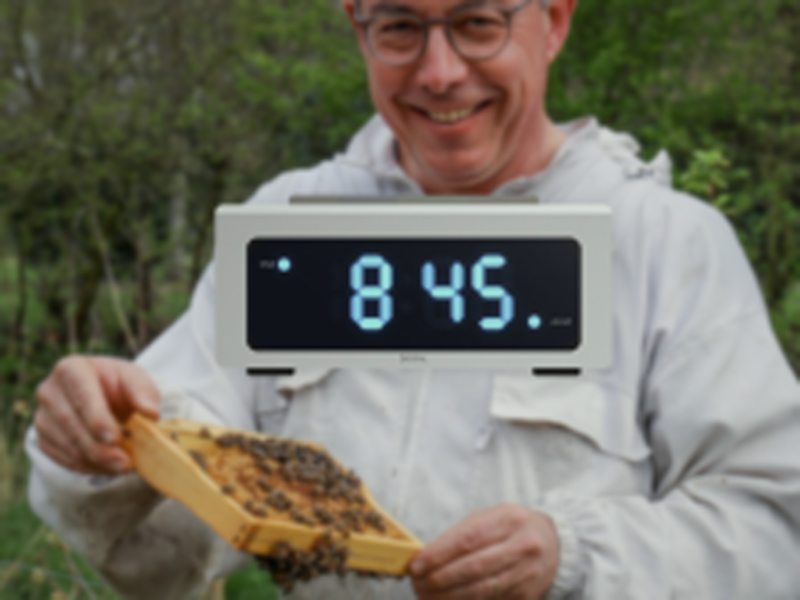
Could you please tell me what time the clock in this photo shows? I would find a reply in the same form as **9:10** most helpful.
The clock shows **8:45**
